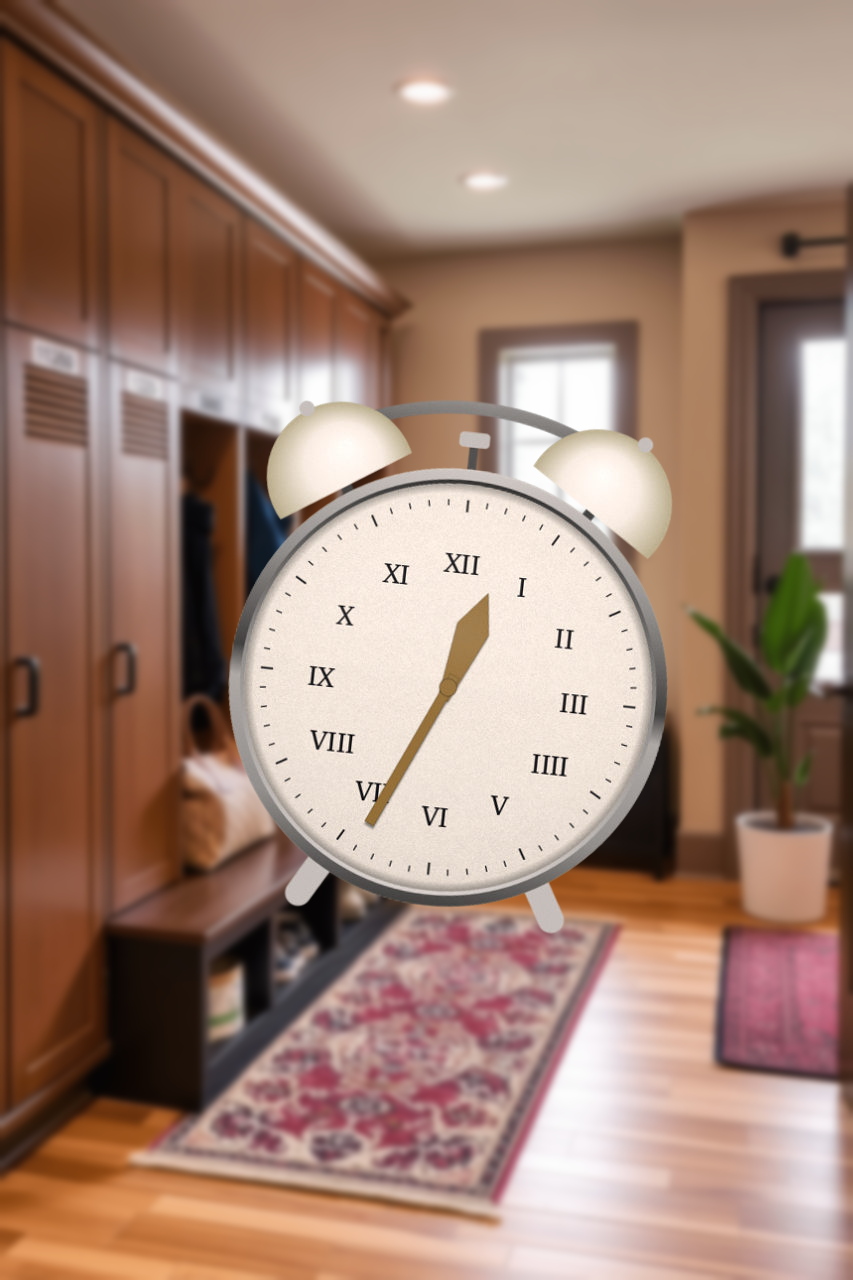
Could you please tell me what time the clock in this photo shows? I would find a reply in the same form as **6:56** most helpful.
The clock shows **12:34**
